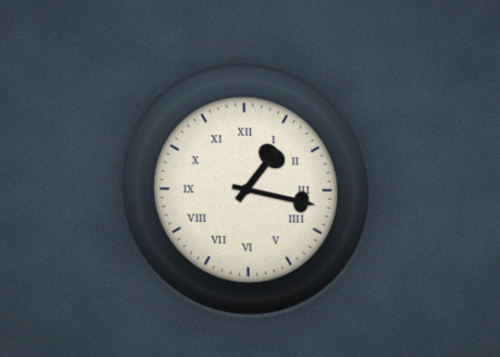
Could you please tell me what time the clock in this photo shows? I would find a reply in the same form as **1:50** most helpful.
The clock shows **1:17**
